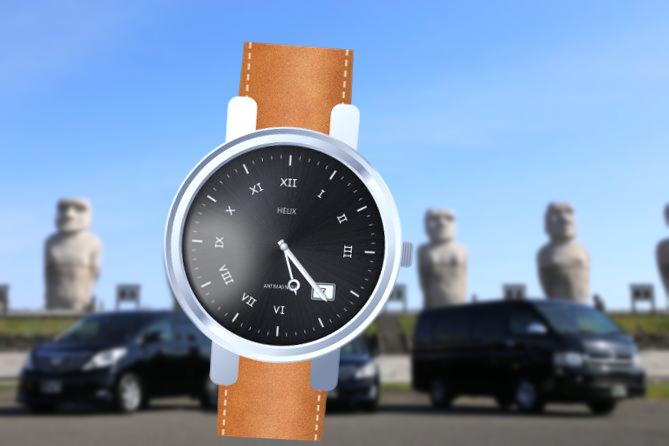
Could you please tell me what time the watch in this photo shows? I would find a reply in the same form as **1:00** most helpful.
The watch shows **5:23**
